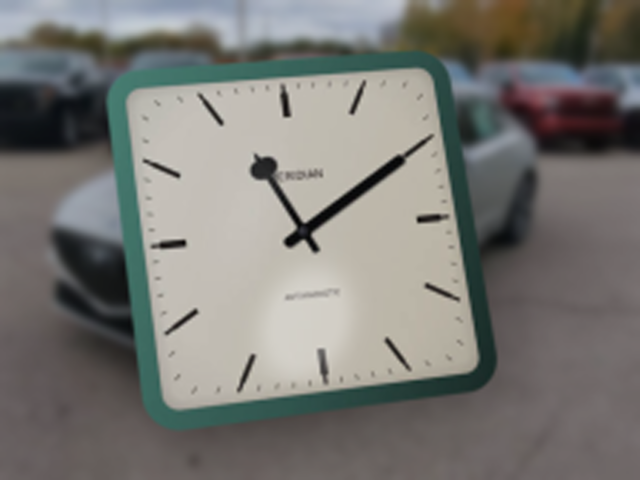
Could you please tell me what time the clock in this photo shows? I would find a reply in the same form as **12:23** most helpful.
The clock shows **11:10**
